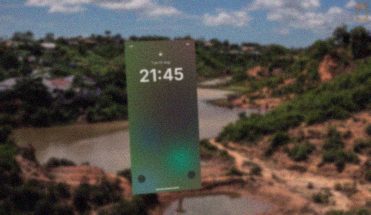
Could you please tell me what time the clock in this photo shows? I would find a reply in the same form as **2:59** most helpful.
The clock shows **21:45**
